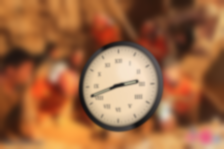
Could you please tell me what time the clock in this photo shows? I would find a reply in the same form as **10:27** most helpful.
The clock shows **2:42**
